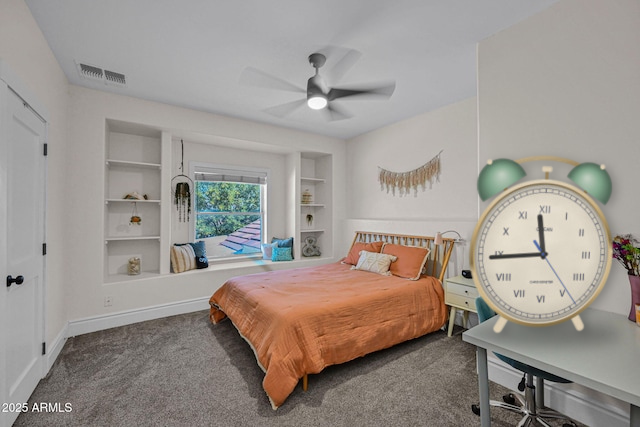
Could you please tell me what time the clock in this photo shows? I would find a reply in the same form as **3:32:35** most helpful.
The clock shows **11:44:24**
